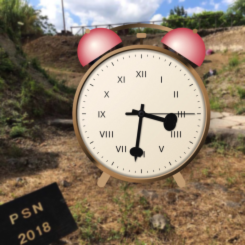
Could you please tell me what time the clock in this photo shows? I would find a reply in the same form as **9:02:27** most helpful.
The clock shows **3:31:15**
